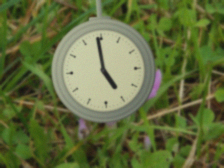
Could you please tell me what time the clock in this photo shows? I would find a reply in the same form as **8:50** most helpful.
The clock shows **4:59**
